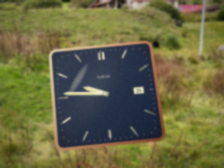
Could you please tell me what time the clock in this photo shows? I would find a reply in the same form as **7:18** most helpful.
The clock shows **9:46**
